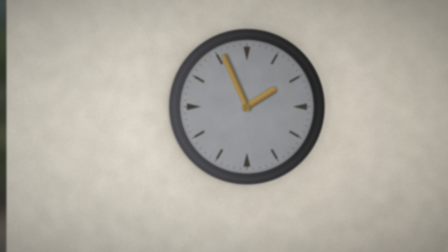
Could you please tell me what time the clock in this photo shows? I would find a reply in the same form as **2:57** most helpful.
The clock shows **1:56**
